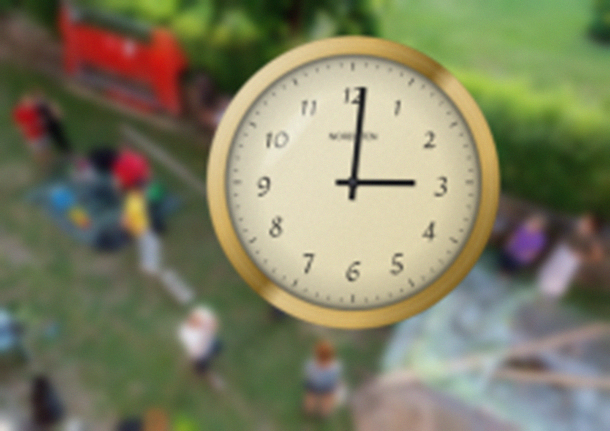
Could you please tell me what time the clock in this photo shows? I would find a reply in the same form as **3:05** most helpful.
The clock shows **3:01**
